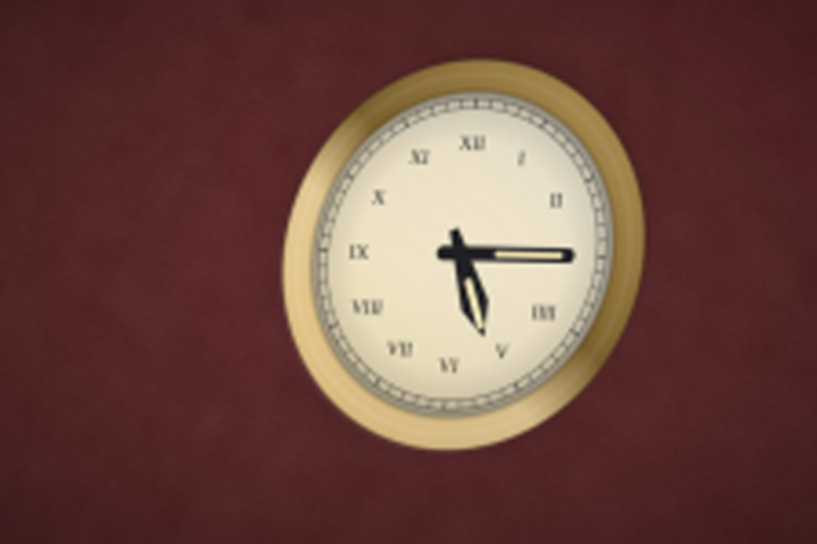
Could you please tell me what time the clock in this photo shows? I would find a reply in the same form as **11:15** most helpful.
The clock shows **5:15**
